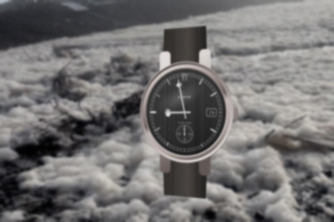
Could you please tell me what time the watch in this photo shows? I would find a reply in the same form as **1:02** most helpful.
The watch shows **8:58**
